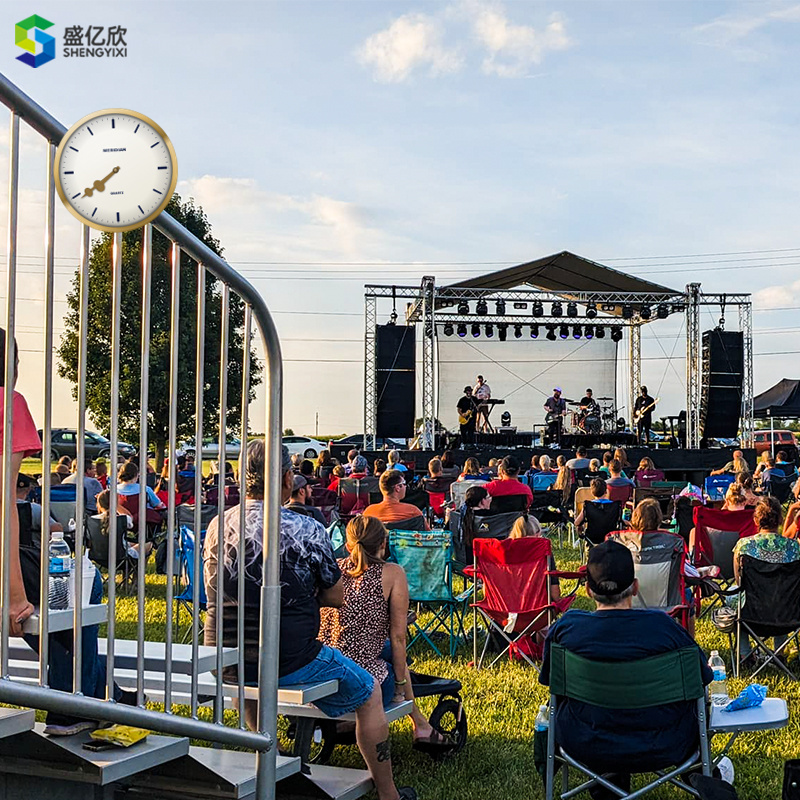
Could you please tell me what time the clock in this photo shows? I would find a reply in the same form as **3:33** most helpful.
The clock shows **7:39**
